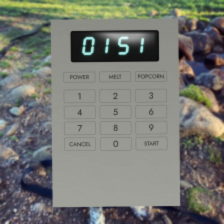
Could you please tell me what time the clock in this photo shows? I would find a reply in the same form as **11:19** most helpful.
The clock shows **1:51**
